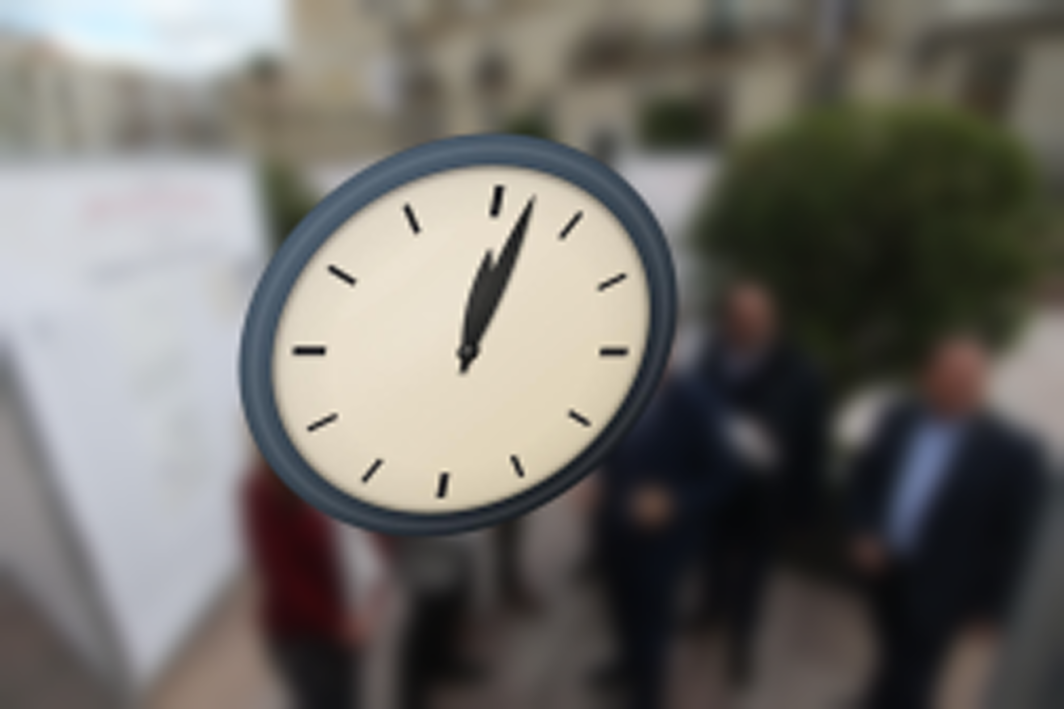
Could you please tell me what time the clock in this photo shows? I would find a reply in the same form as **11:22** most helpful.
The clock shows **12:02**
